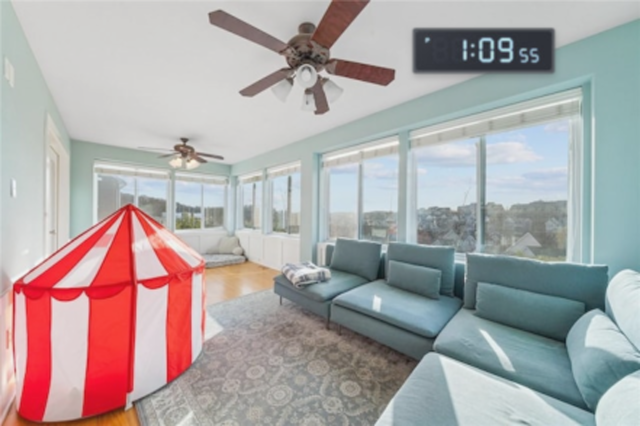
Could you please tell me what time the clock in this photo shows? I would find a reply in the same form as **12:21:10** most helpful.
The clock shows **1:09:55**
